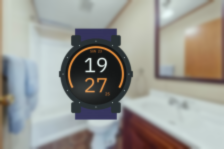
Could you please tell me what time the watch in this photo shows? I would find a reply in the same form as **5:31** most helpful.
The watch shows **19:27**
